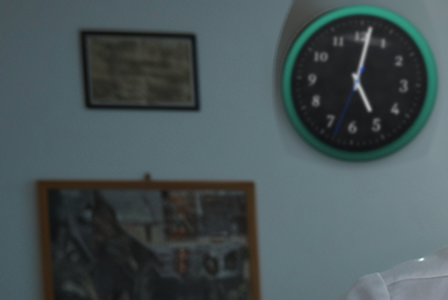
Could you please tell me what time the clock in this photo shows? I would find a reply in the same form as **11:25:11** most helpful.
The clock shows **5:01:33**
